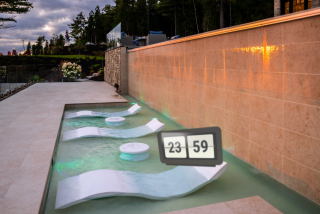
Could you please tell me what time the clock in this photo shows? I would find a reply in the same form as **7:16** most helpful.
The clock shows **23:59**
